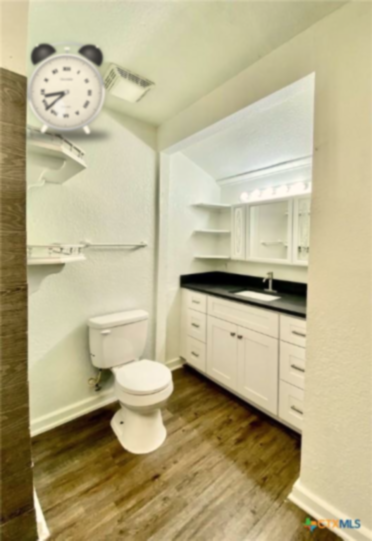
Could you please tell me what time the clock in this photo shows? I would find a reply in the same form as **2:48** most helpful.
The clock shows **8:38**
